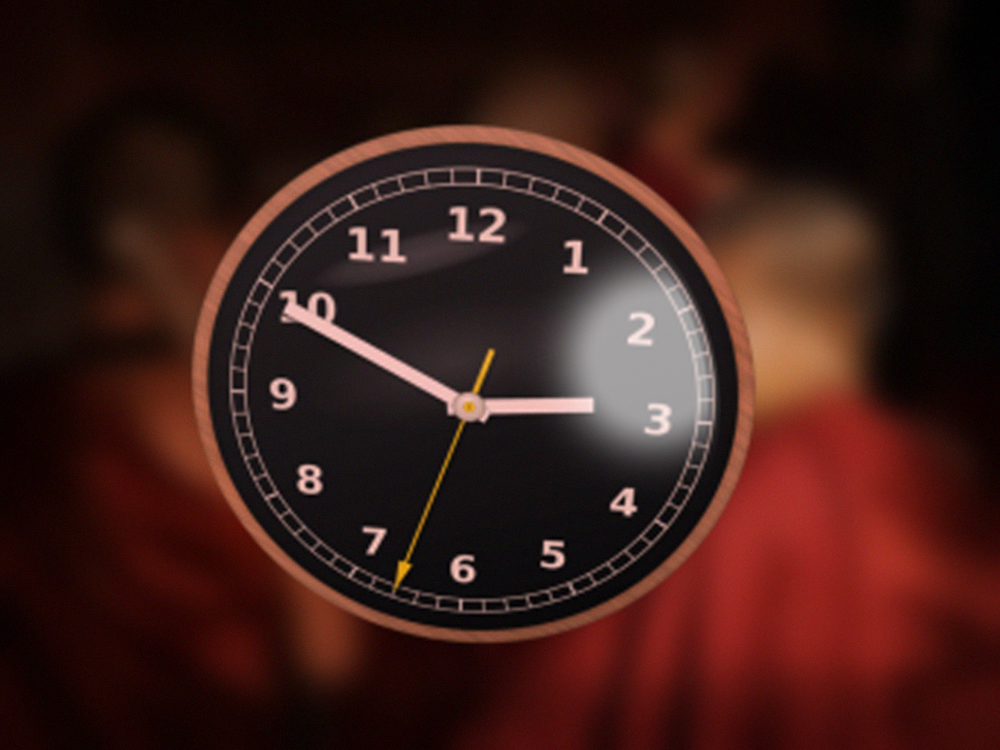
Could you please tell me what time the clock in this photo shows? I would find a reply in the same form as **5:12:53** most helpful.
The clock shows **2:49:33**
